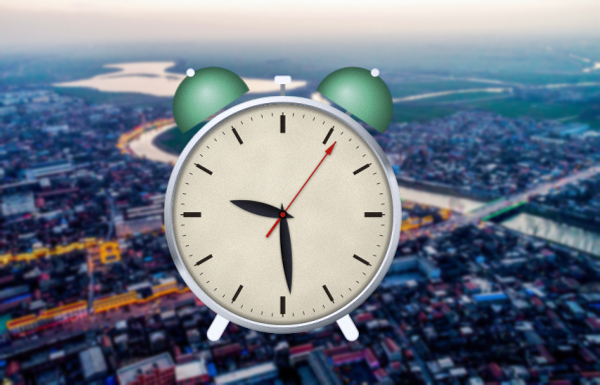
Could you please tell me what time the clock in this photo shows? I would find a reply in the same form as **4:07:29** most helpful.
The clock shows **9:29:06**
